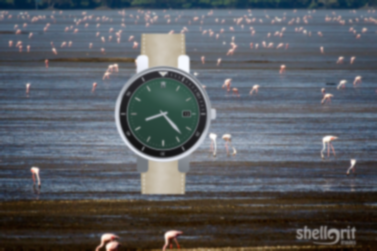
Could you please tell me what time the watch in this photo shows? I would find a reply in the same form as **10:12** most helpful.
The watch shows **8:23**
